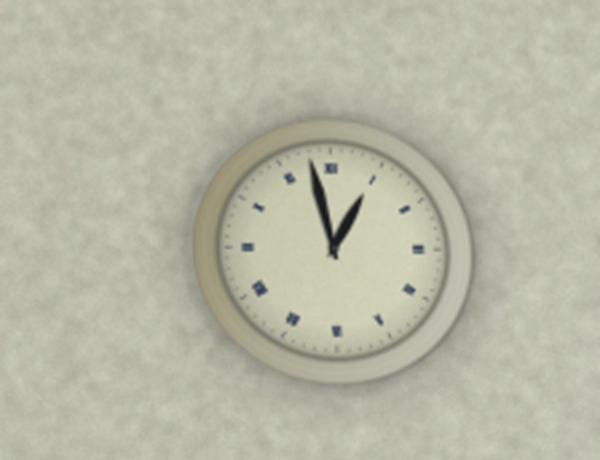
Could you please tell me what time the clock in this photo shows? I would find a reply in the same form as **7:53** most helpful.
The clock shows **12:58**
